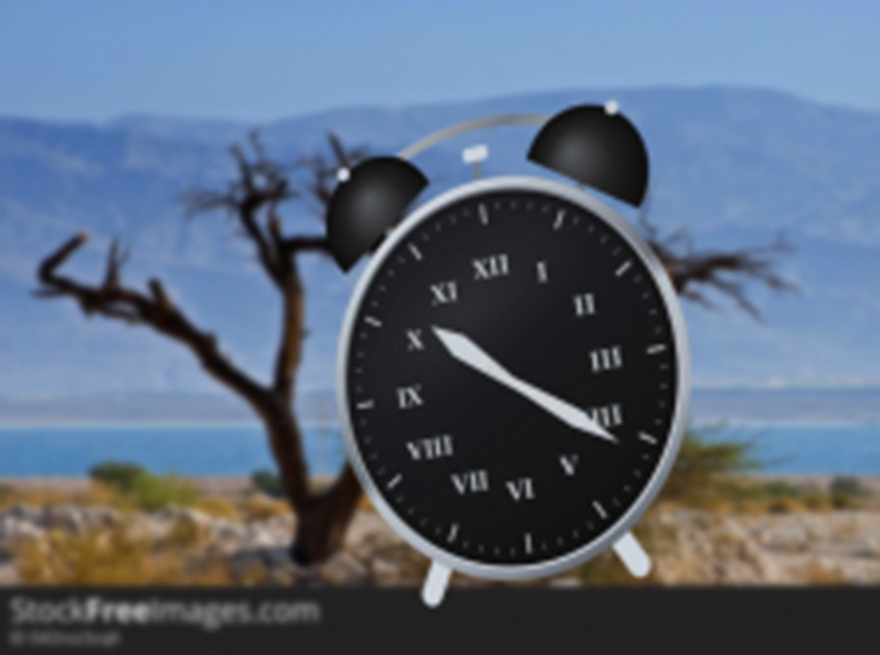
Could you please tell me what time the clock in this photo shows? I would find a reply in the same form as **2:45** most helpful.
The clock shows **10:21**
